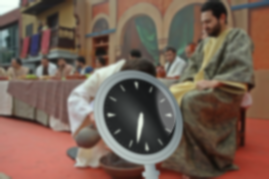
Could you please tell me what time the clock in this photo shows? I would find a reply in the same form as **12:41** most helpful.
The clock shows **6:33**
